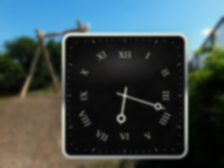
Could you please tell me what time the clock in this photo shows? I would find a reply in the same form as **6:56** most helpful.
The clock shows **6:18**
